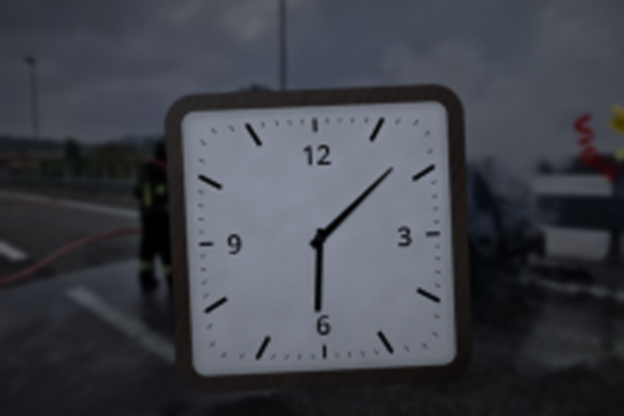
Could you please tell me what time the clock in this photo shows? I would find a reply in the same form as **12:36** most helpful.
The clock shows **6:08**
